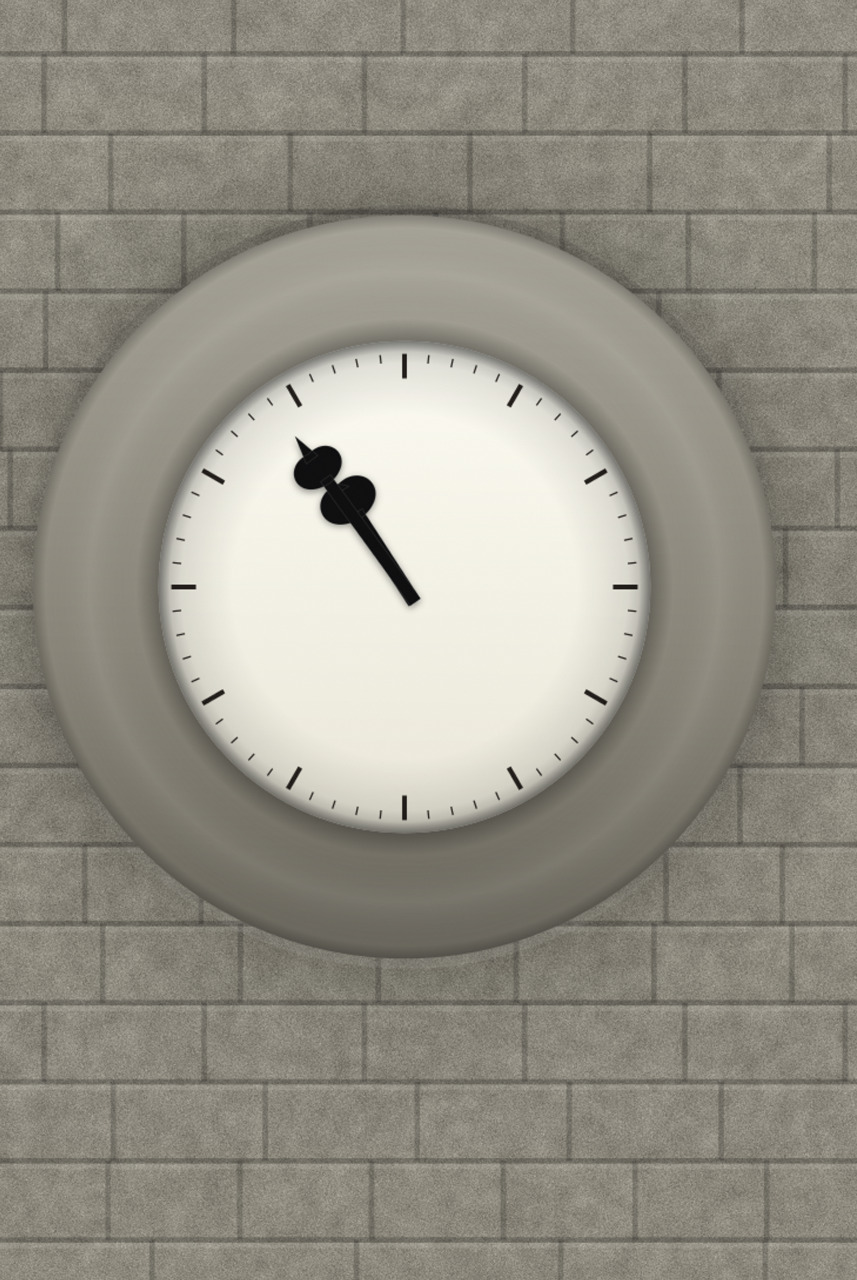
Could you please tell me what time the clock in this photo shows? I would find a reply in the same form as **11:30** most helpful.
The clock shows **10:54**
